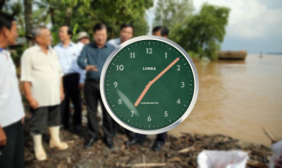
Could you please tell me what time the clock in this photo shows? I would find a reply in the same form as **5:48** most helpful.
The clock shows **7:08**
